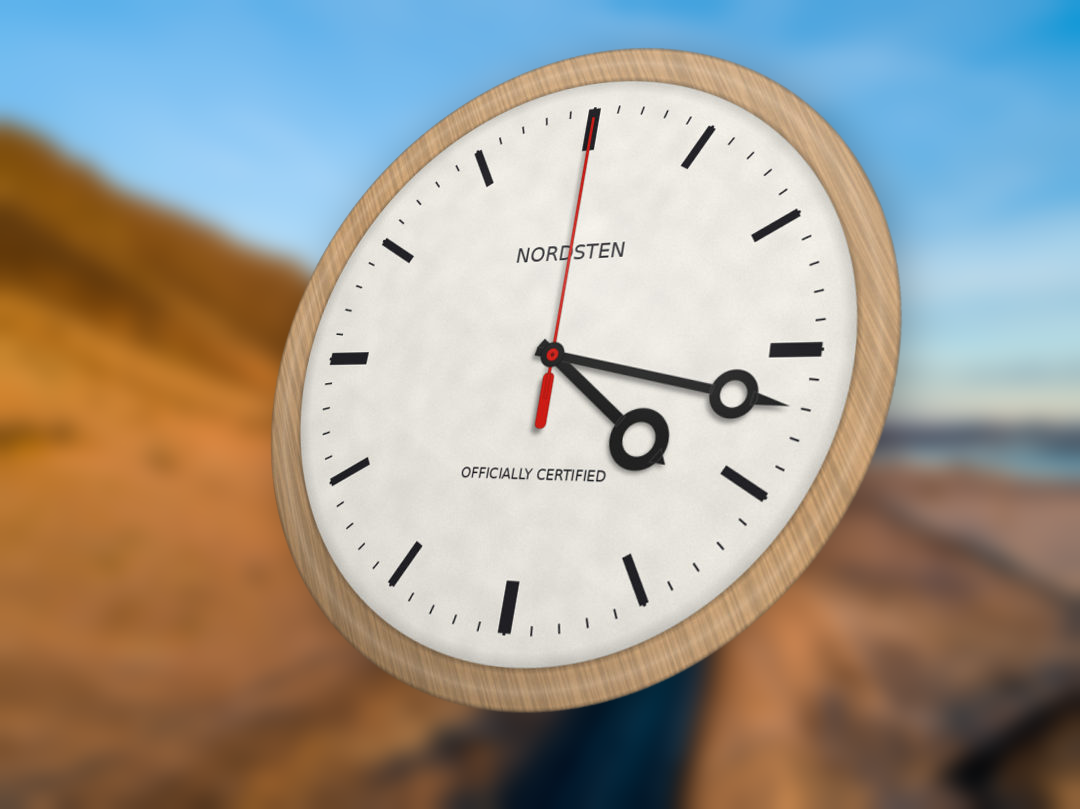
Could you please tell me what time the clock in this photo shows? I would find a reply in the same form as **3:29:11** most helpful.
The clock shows **4:17:00**
